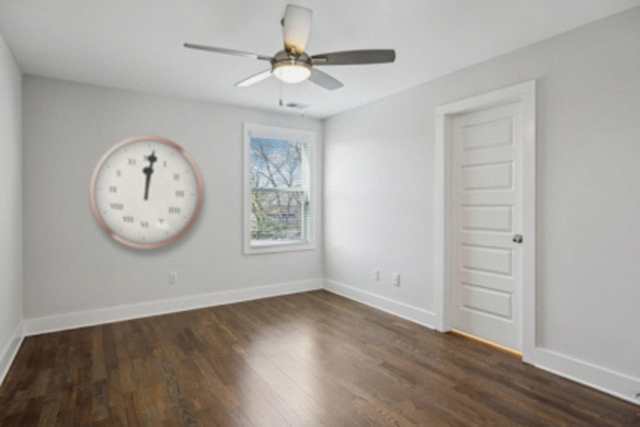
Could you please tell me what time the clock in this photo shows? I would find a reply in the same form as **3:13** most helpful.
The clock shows **12:01**
